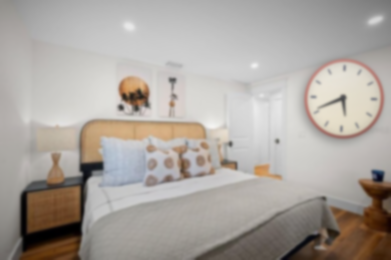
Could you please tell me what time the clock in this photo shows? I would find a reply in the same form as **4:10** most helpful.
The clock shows **5:41**
